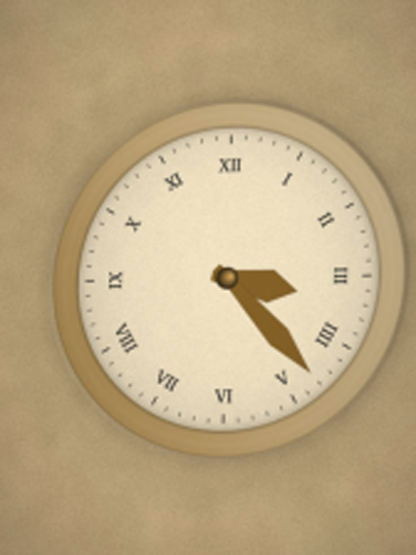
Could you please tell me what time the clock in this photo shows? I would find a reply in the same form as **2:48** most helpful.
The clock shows **3:23**
